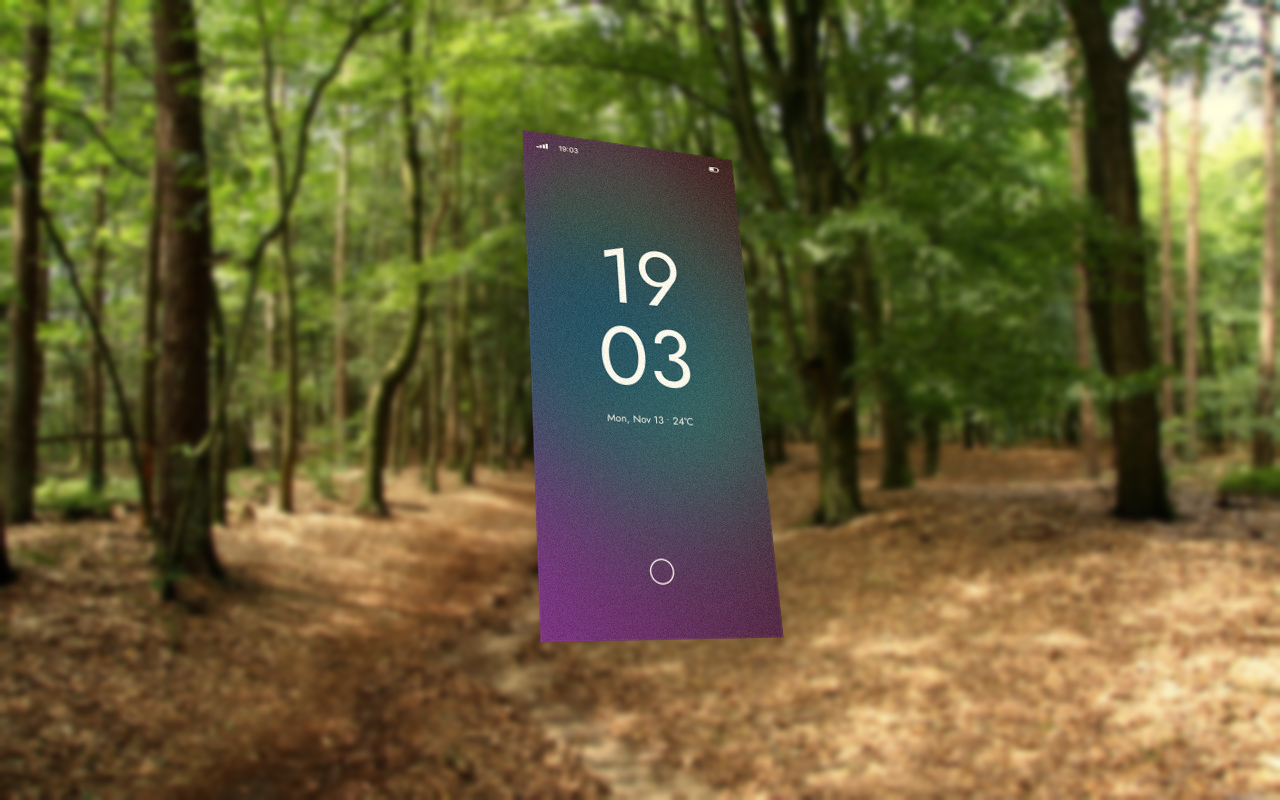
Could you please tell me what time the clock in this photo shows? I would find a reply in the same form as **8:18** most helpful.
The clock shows **19:03**
